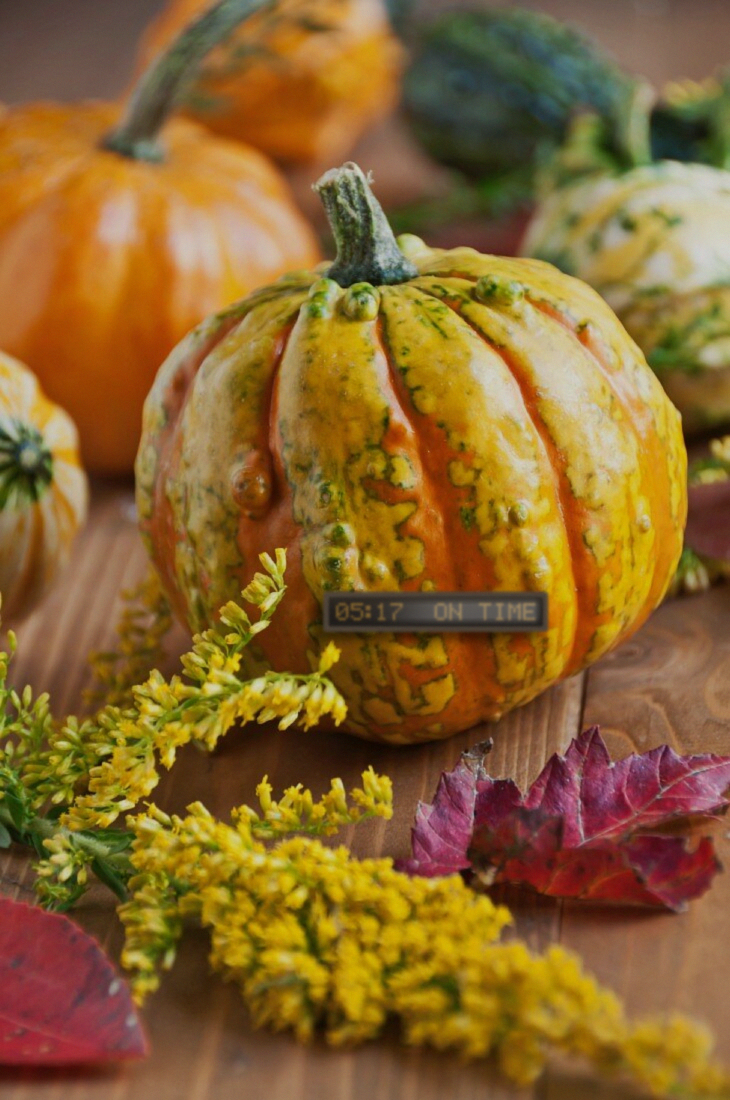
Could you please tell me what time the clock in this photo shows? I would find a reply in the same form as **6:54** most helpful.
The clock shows **5:17**
